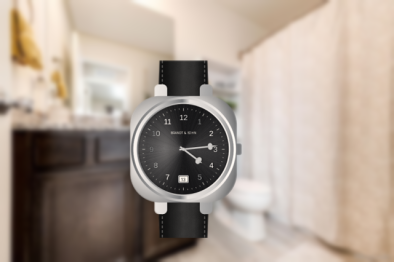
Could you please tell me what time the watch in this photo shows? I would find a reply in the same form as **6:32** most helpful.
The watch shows **4:14**
